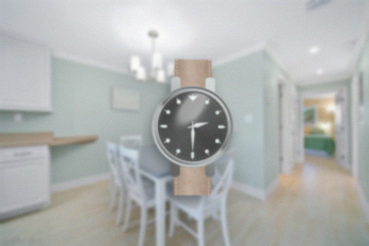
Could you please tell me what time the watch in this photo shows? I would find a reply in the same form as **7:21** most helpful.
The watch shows **2:30**
